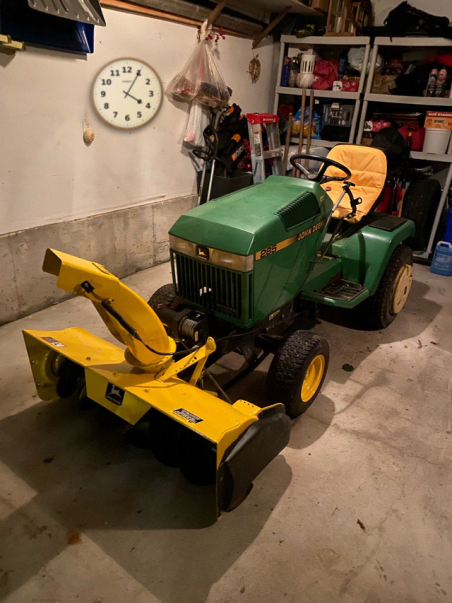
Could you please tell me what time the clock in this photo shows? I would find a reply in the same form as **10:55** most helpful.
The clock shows **4:05**
